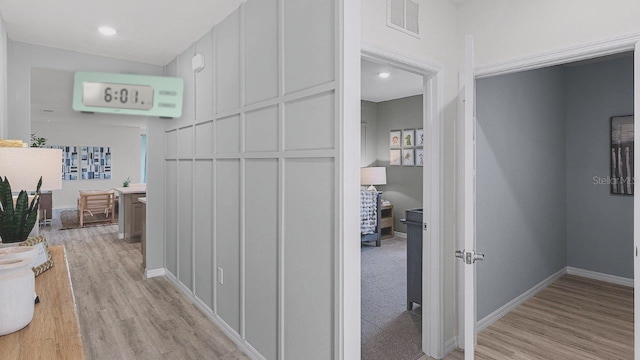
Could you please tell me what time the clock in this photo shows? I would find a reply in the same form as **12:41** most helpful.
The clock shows **6:01**
